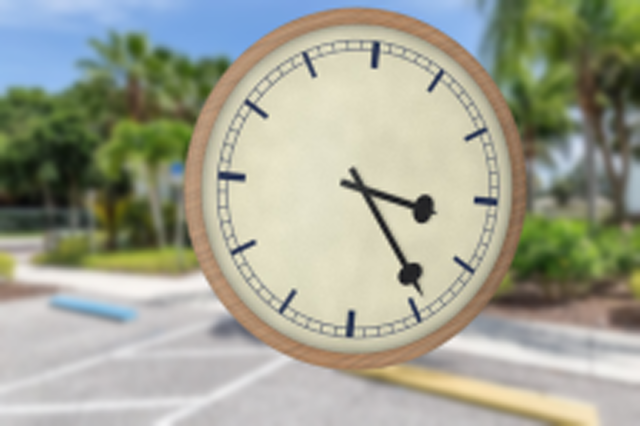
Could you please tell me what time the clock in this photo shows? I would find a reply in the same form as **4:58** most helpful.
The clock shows **3:24**
